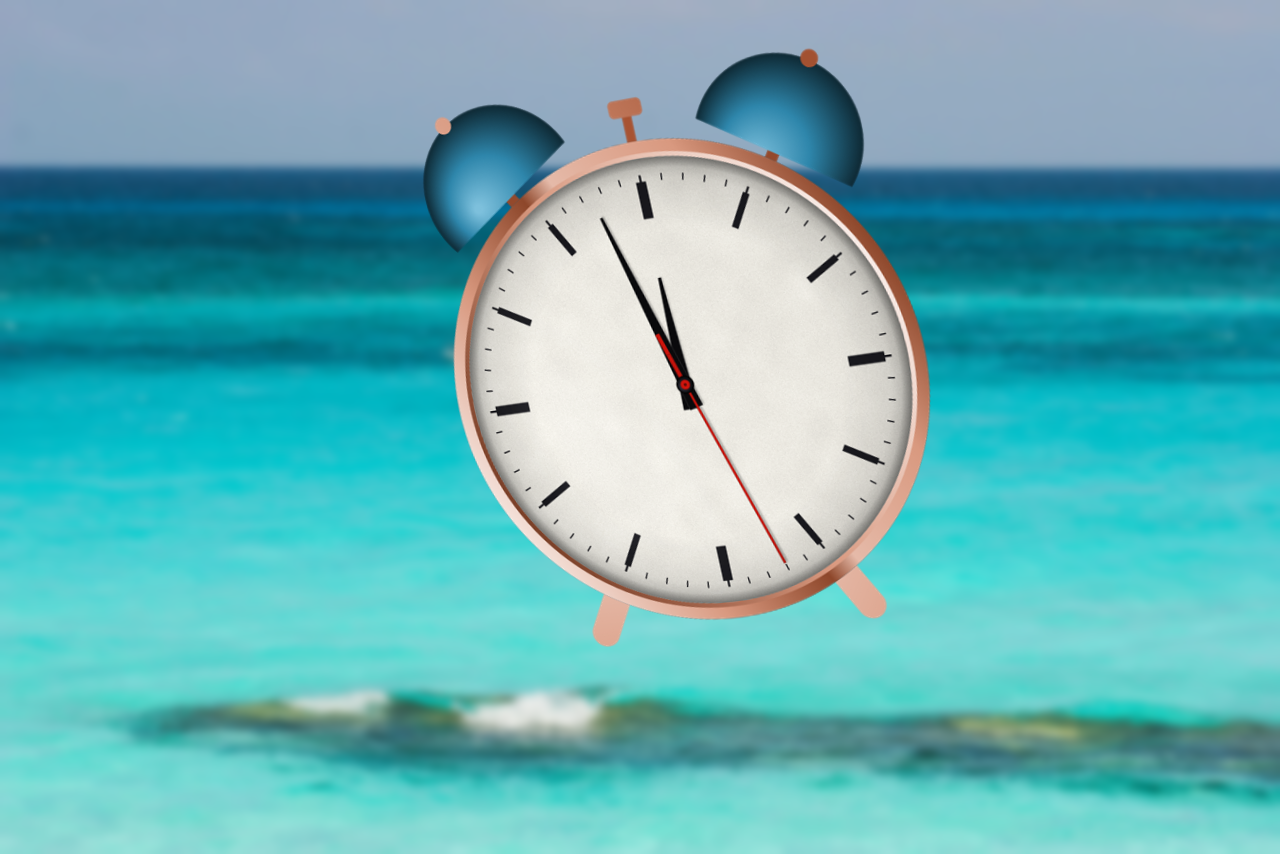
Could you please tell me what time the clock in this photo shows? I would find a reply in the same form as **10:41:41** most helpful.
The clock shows **11:57:27**
